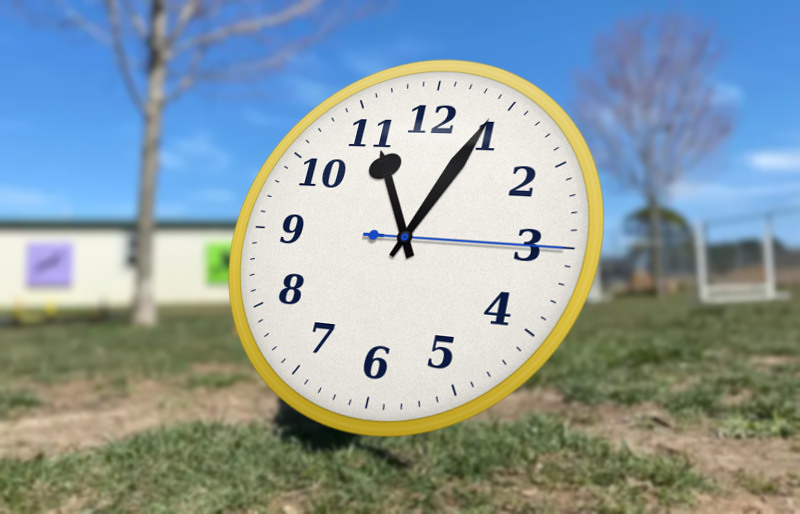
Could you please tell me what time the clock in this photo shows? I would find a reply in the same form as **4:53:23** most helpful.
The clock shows **11:04:15**
